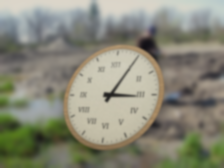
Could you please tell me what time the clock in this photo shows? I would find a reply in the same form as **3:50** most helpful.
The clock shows **3:05**
